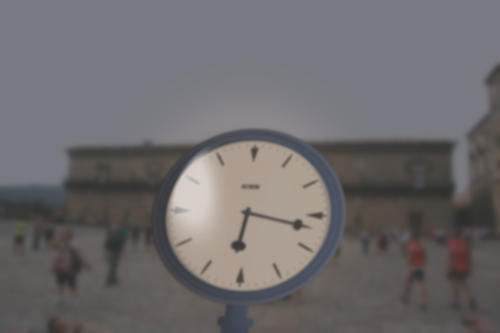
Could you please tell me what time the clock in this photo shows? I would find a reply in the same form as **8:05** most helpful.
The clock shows **6:17**
